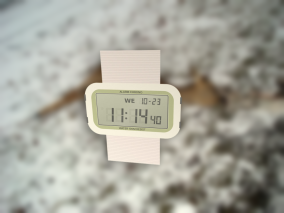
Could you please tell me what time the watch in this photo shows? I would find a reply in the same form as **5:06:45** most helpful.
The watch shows **11:14:40**
